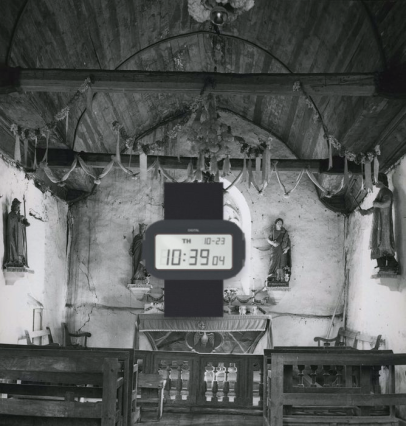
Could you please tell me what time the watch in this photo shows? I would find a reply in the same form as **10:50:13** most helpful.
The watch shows **10:39:04**
